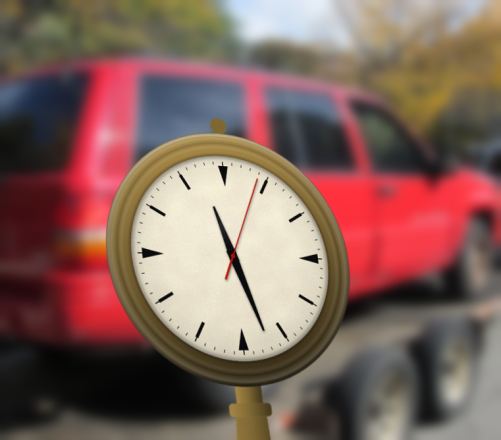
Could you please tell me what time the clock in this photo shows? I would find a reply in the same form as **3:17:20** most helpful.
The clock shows **11:27:04**
